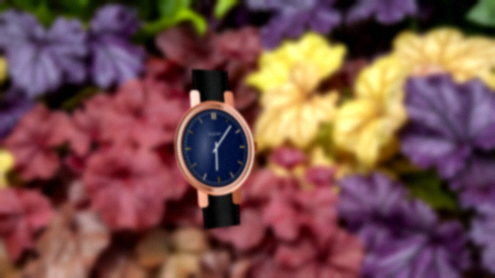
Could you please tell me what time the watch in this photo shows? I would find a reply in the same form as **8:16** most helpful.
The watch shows **6:07**
